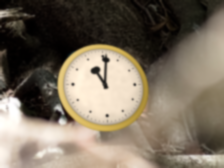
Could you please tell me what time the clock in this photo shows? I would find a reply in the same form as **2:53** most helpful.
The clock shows **11:01**
